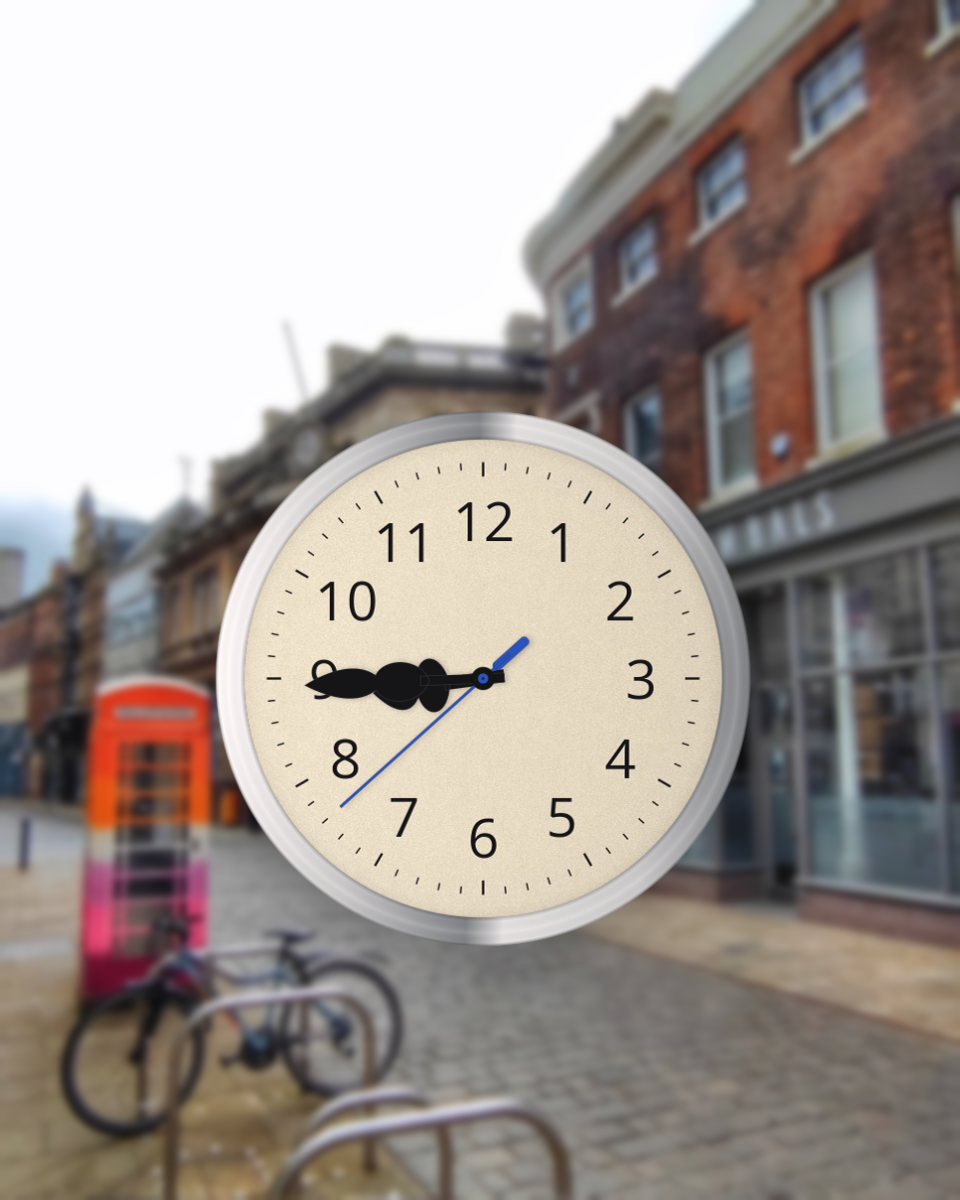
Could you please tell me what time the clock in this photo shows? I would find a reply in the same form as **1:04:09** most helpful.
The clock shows **8:44:38**
